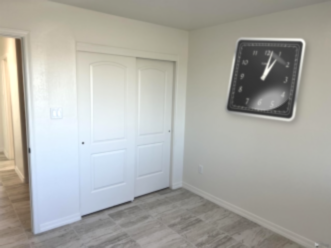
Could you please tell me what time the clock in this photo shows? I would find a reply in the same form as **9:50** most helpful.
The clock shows **1:02**
